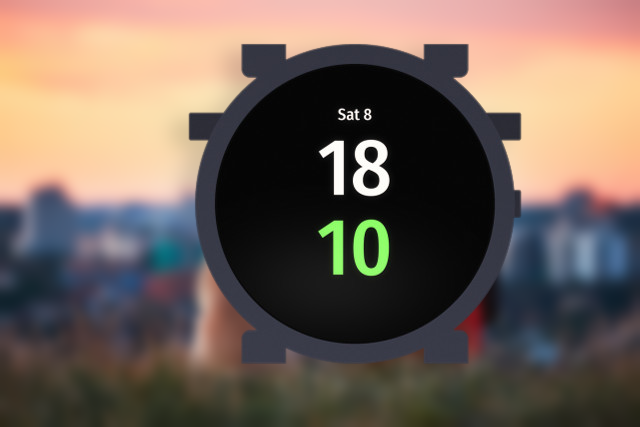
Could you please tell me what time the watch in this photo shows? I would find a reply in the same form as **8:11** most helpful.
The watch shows **18:10**
